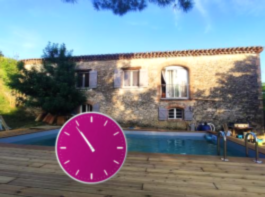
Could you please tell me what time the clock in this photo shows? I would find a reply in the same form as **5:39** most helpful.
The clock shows **10:54**
